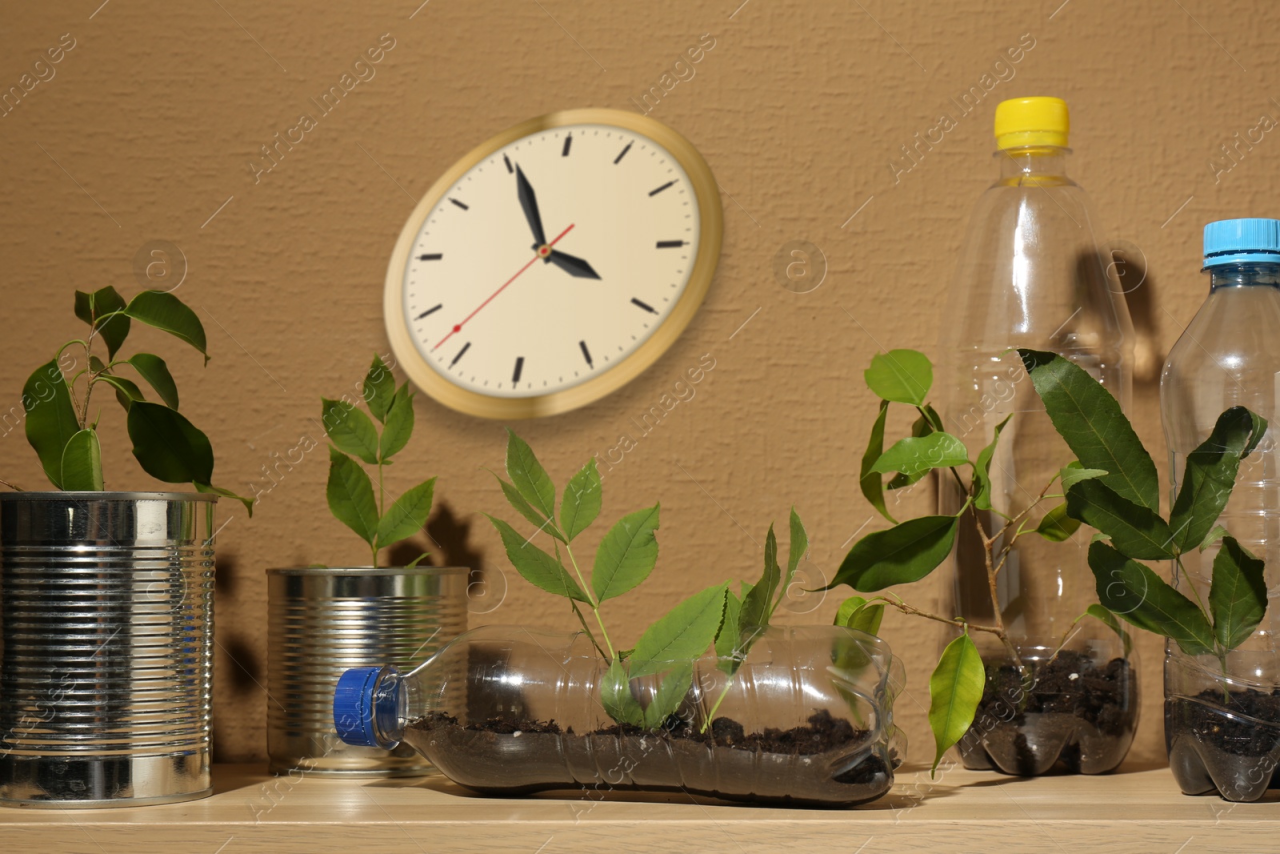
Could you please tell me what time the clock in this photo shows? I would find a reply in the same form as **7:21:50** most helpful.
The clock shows **3:55:37**
